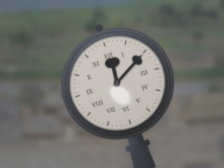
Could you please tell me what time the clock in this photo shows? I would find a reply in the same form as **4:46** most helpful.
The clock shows **12:10**
